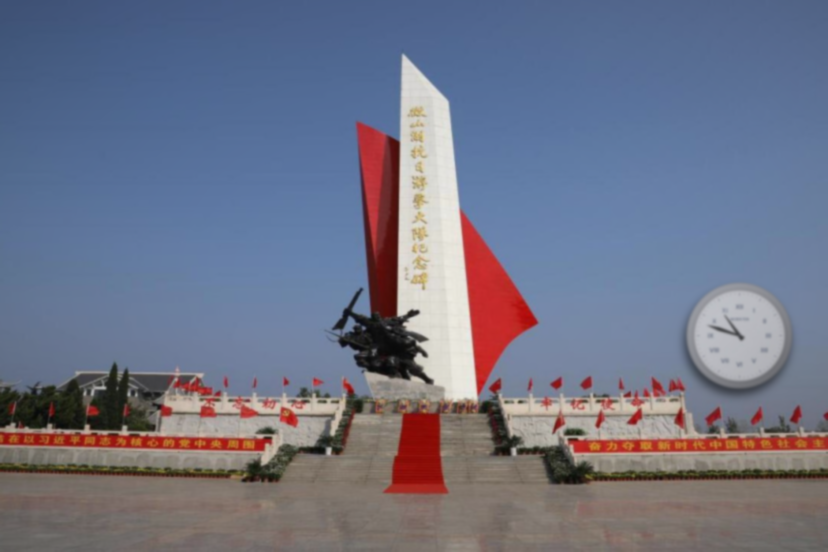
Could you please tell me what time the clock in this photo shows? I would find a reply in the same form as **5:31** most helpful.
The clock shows **10:48**
